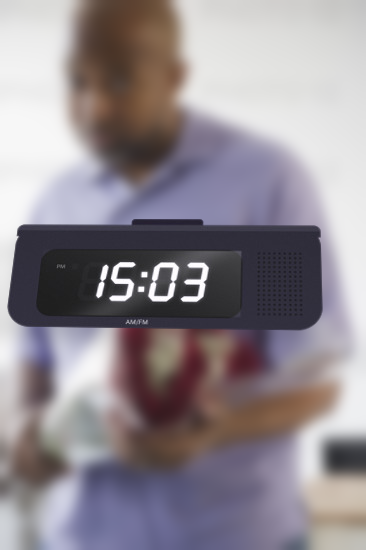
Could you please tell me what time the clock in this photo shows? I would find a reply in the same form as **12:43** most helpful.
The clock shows **15:03**
